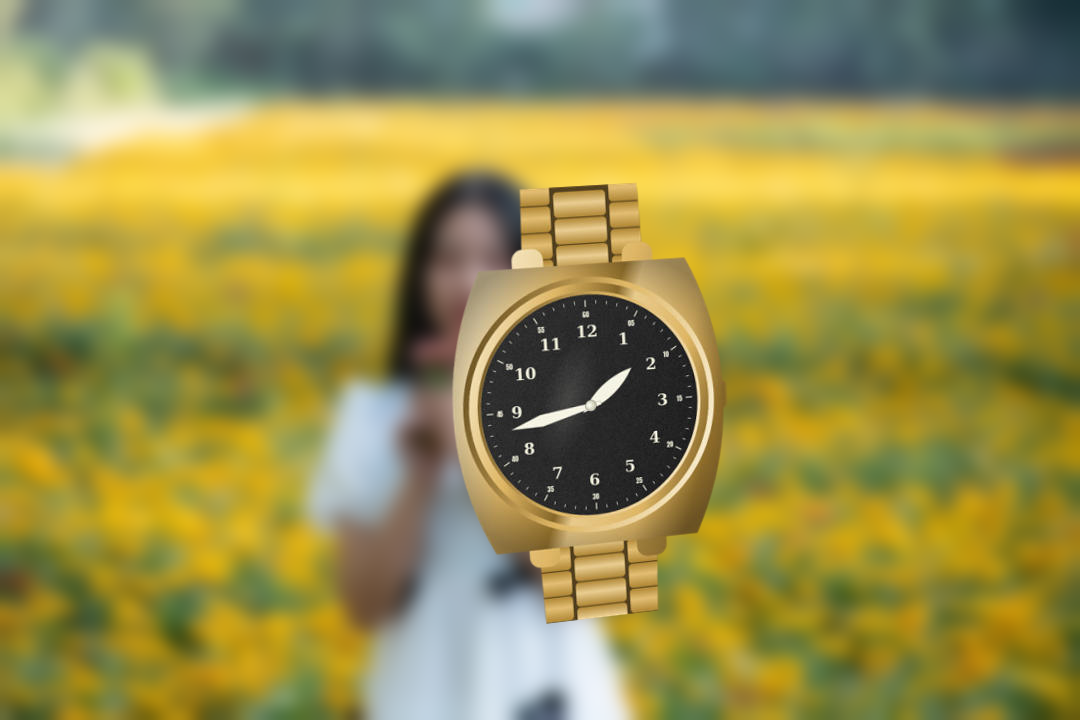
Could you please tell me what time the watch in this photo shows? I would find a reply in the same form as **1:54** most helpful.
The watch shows **1:43**
